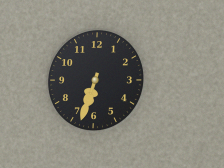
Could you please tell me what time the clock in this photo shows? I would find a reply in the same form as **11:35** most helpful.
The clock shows **6:33**
